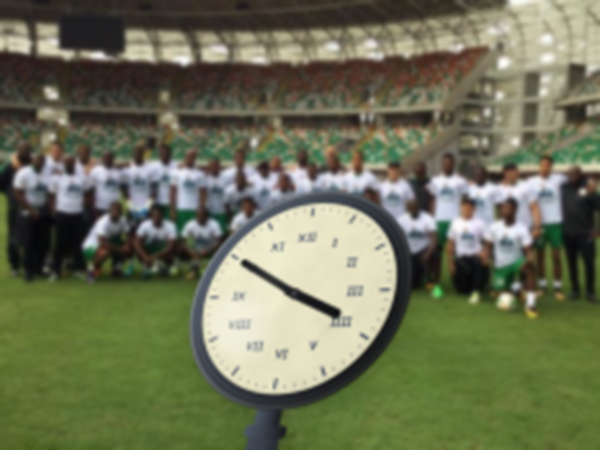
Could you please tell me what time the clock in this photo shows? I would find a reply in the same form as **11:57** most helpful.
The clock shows **3:50**
